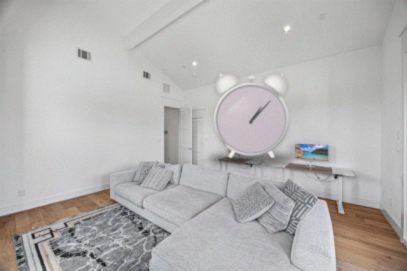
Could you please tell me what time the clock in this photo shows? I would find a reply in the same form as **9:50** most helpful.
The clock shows **1:07**
